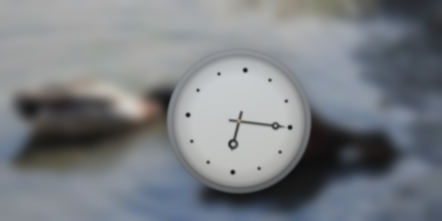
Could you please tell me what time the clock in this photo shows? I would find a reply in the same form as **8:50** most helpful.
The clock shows **6:15**
